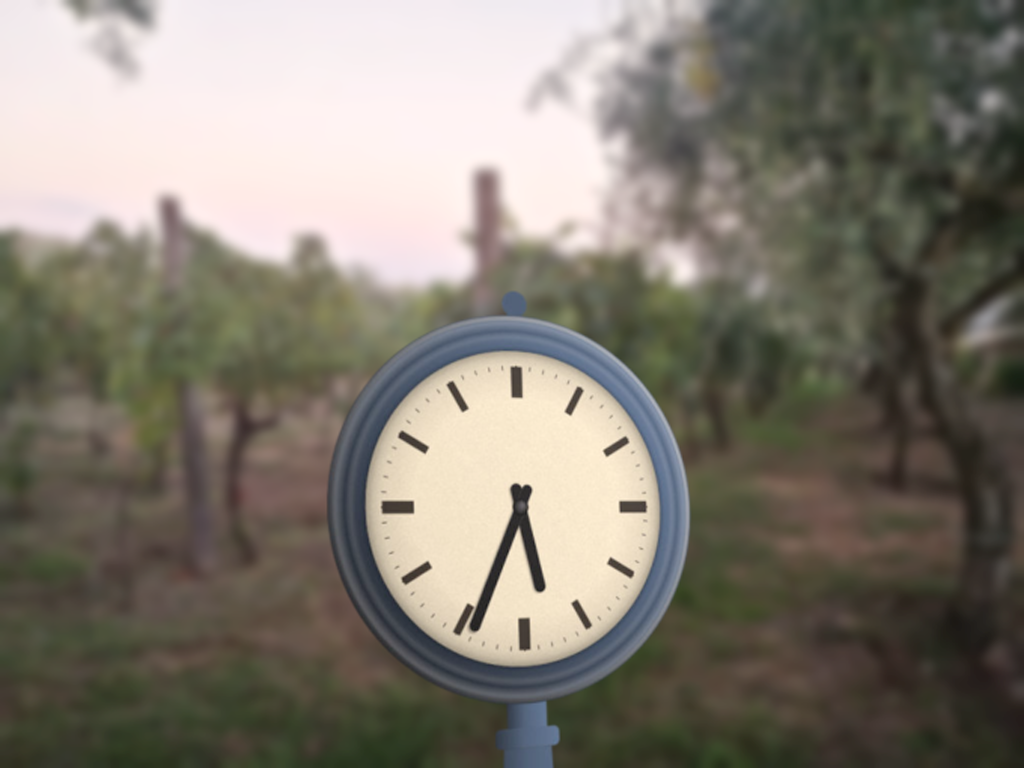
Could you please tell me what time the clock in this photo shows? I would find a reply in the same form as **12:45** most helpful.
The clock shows **5:34**
